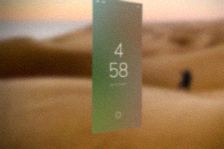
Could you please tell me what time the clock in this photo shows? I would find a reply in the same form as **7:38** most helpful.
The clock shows **4:58**
